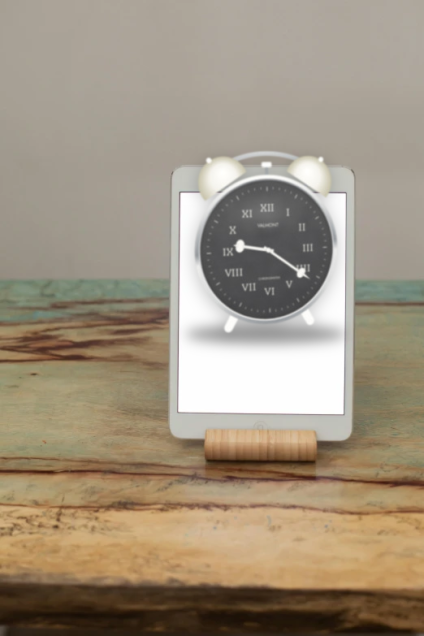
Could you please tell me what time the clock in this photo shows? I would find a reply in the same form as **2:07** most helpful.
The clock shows **9:21**
